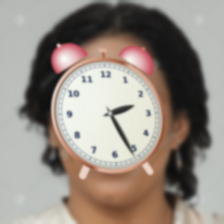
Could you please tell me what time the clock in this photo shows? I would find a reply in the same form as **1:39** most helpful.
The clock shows **2:26**
